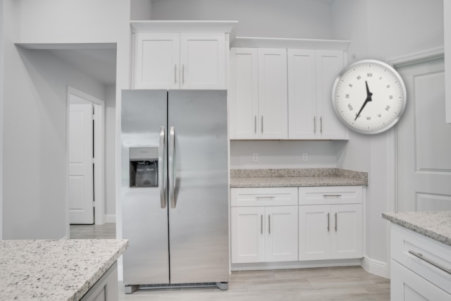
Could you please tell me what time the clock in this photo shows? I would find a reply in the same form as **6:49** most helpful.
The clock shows **11:35**
